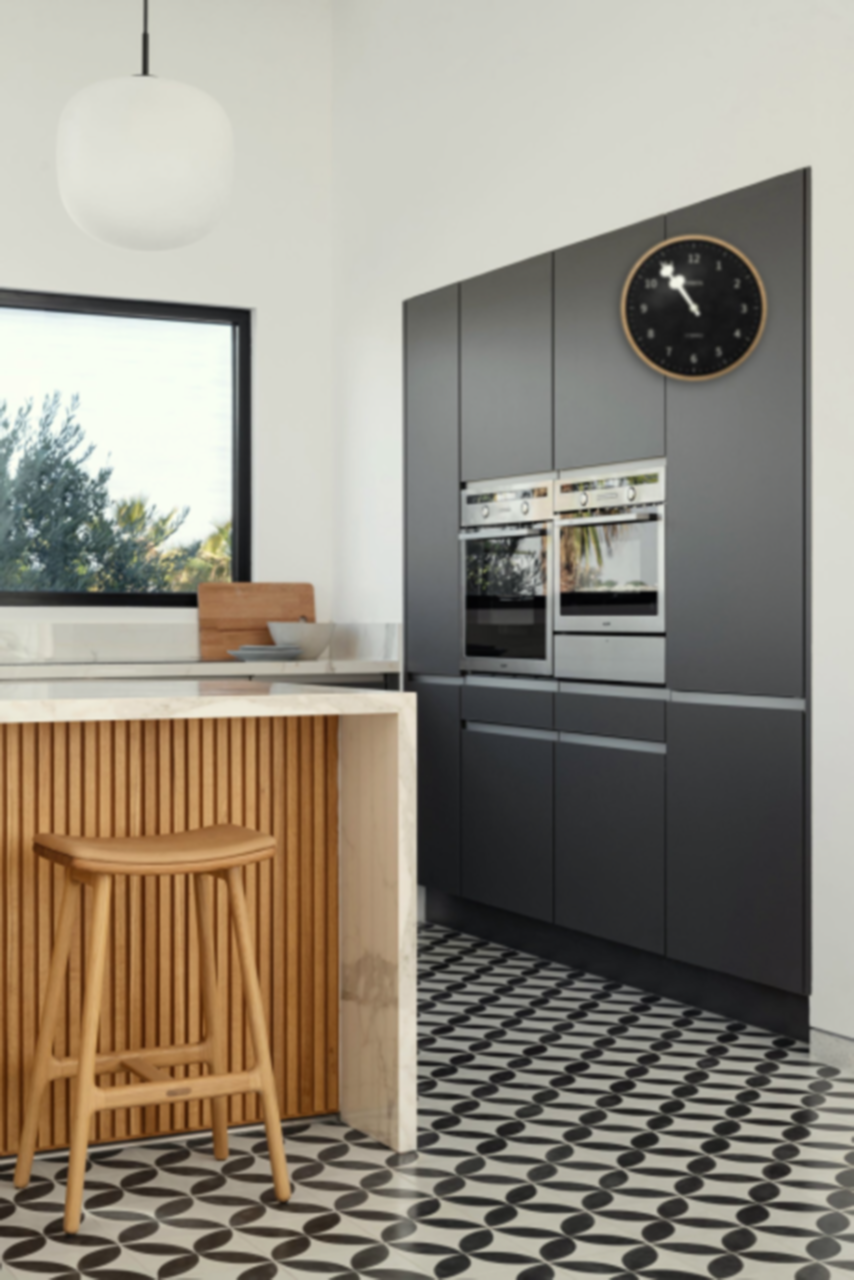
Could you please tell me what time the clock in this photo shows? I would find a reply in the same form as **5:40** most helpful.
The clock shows **10:54**
